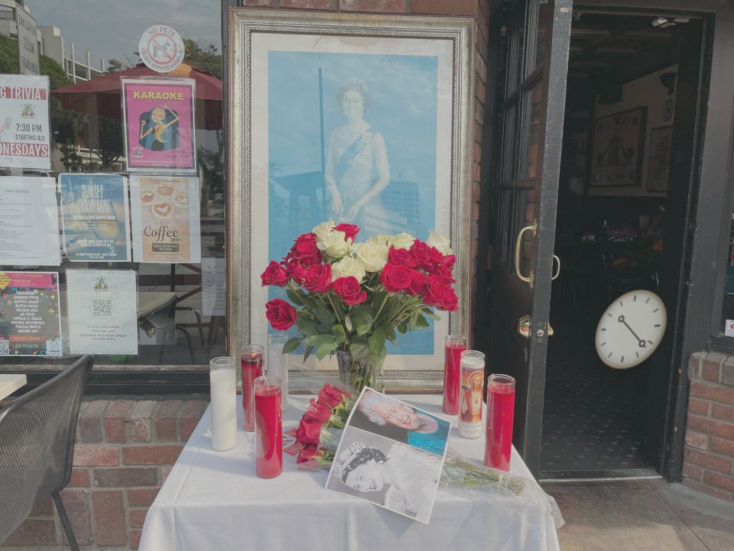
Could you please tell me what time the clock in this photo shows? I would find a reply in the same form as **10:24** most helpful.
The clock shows **10:22**
